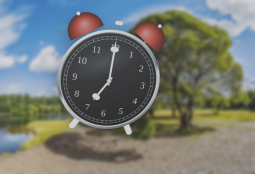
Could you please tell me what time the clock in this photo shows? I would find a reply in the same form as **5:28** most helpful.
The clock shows **7:00**
